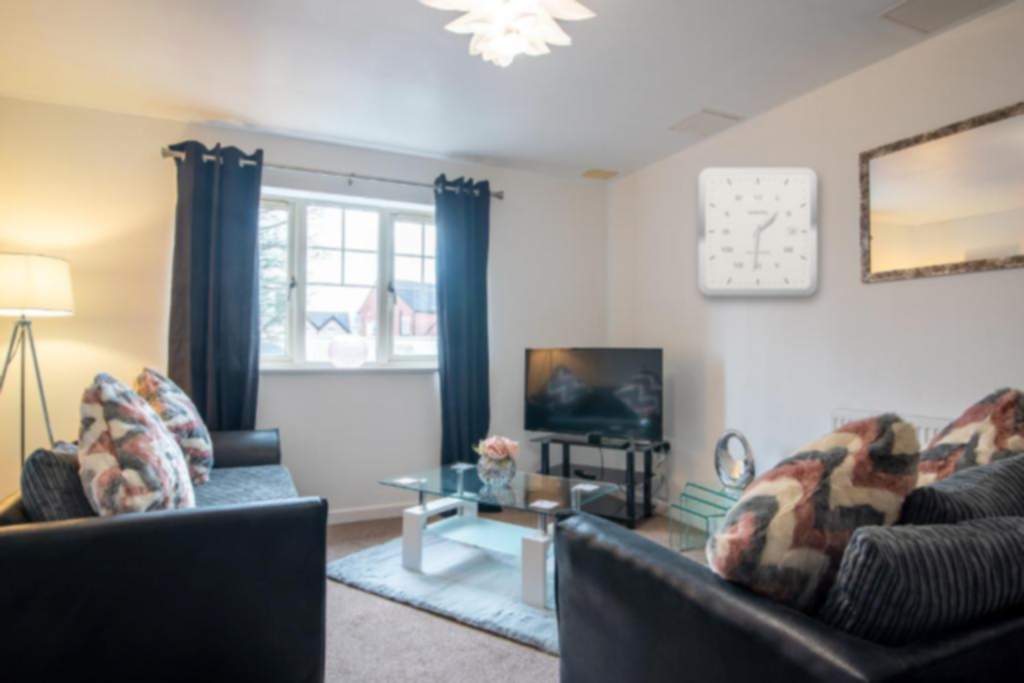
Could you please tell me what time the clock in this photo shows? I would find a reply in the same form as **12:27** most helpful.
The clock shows **1:31**
